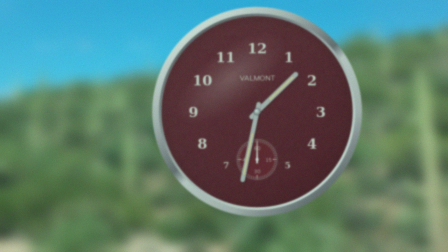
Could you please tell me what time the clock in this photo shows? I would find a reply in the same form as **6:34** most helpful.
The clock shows **1:32**
